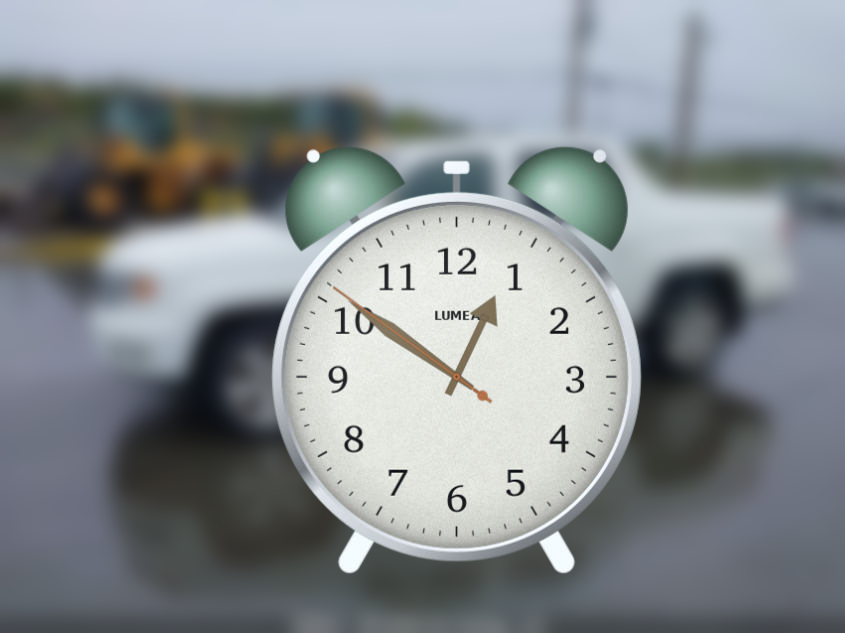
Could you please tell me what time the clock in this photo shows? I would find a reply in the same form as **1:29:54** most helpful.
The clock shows **12:50:51**
